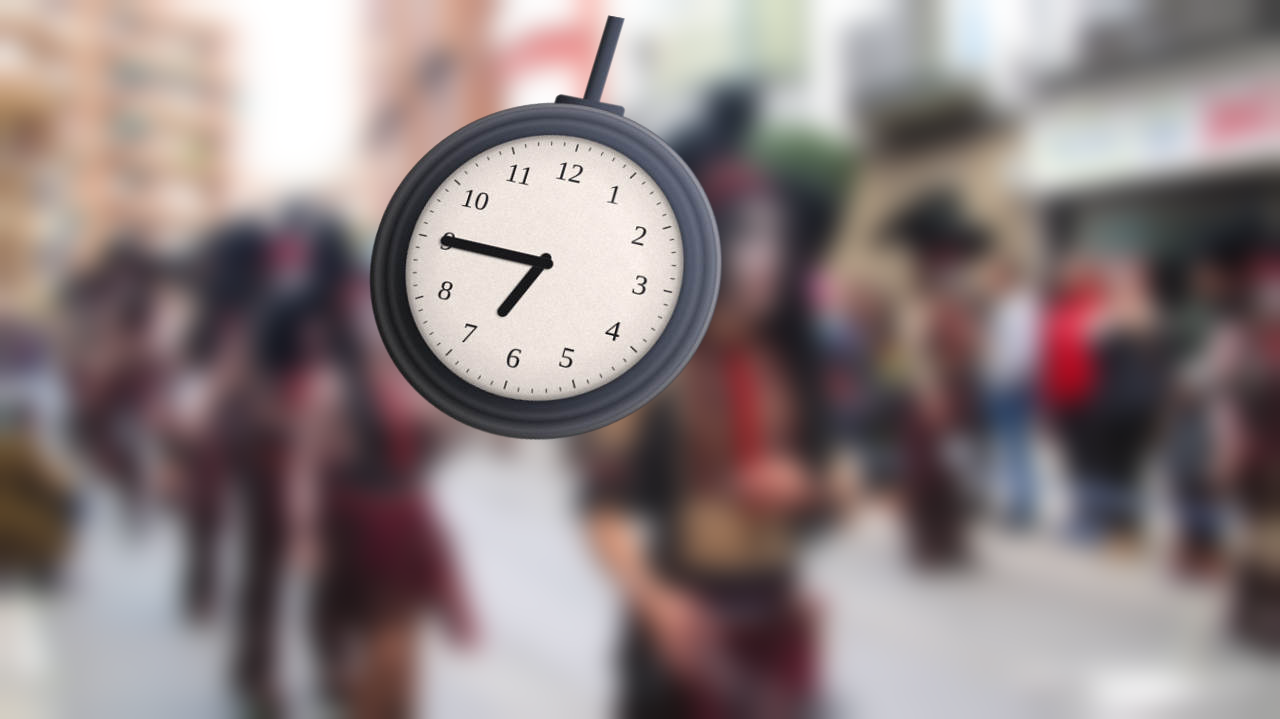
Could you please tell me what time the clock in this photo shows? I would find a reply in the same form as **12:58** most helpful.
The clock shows **6:45**
